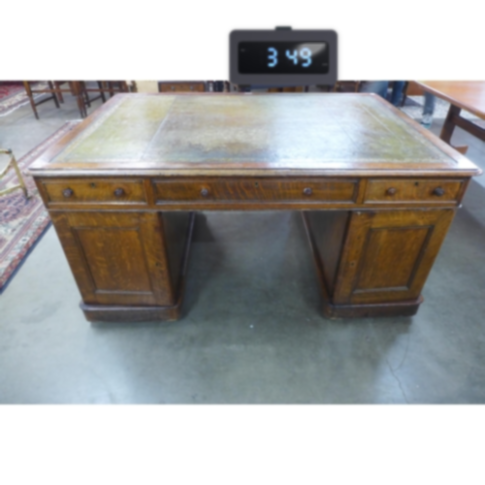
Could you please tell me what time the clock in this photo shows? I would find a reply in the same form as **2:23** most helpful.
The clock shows **3:49**
